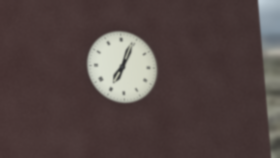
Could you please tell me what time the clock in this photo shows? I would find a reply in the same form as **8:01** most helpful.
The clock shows **7:04**
